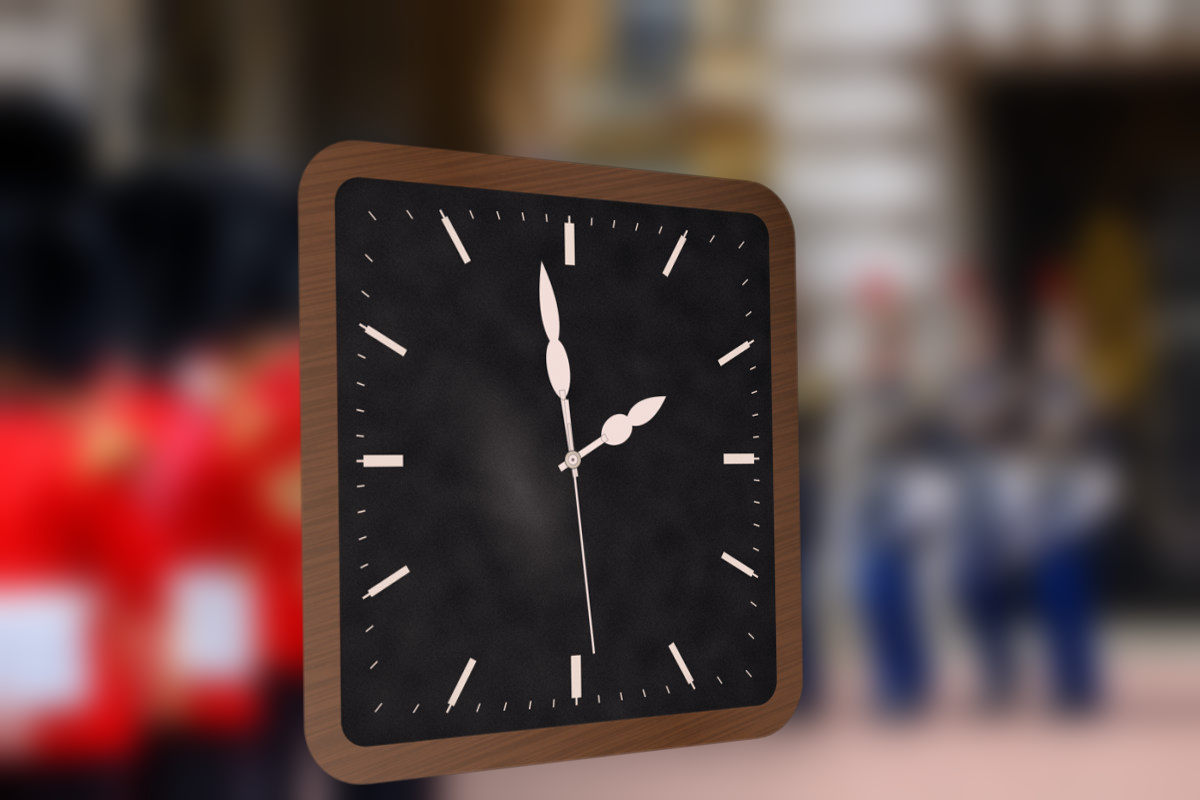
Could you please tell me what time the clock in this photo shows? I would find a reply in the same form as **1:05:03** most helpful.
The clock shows **1:58:29**
